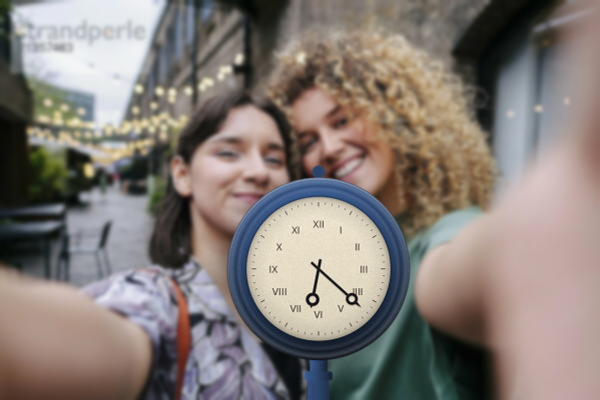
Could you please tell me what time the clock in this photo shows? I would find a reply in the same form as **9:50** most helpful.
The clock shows **6:22**
